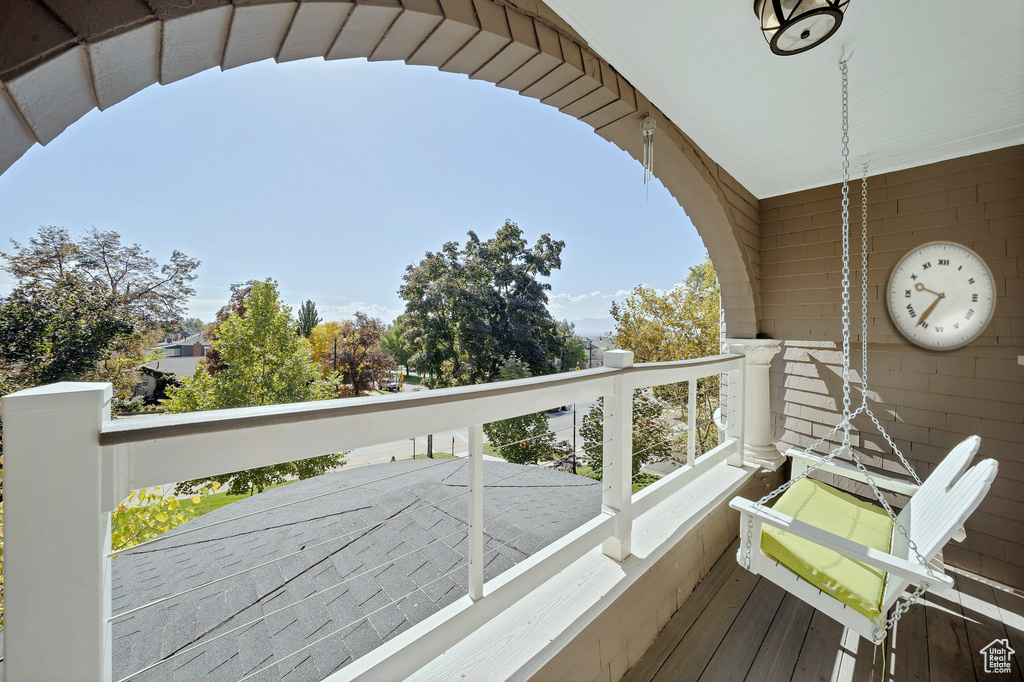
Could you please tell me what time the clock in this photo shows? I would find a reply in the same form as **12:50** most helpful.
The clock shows **9:36**
